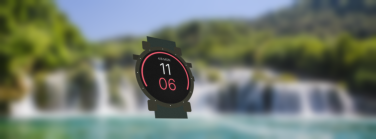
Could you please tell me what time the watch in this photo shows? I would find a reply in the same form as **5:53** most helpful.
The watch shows **11:06**
